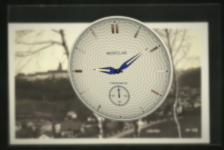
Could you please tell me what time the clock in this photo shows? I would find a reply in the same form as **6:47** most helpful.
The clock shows **9:09**
